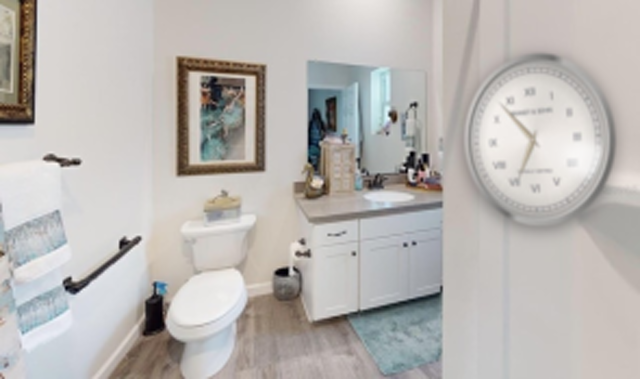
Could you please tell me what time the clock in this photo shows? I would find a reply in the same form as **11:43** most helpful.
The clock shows **6:53**
